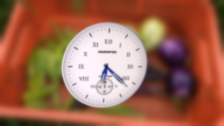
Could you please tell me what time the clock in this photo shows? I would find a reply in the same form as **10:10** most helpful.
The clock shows **6:22**
